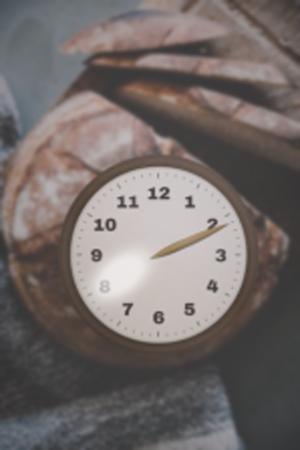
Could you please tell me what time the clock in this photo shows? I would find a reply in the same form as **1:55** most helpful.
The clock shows **2:11**
